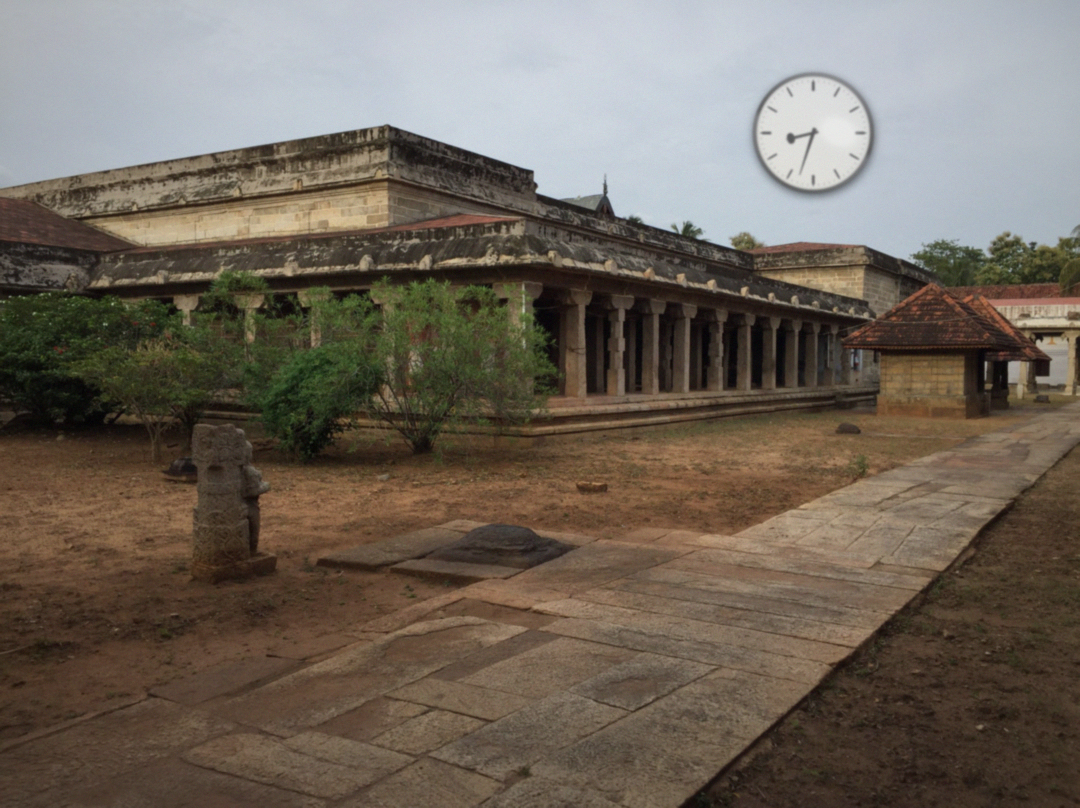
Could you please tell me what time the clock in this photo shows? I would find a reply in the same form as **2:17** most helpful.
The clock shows **8:33**
